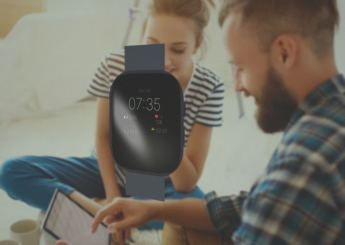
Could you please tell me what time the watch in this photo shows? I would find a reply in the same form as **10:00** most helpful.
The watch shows **7:35**
